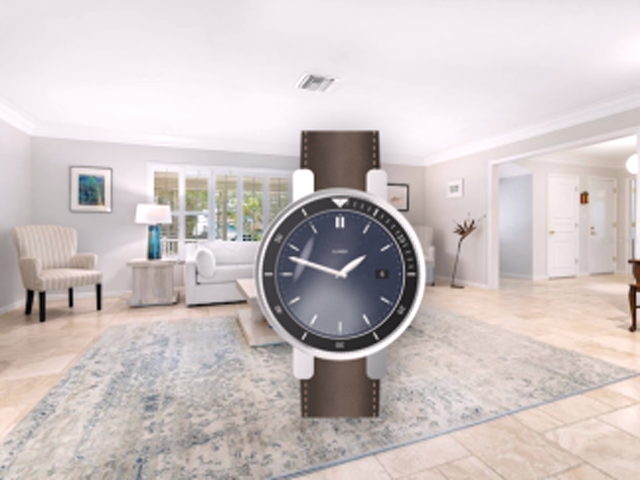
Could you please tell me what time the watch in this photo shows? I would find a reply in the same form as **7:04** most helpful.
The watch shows **1:48**
